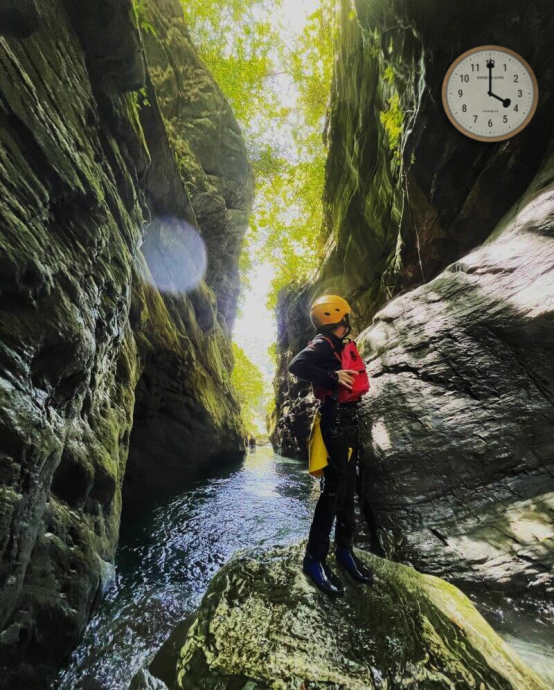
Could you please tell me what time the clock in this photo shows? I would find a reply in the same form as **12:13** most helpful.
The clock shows **4:00**
